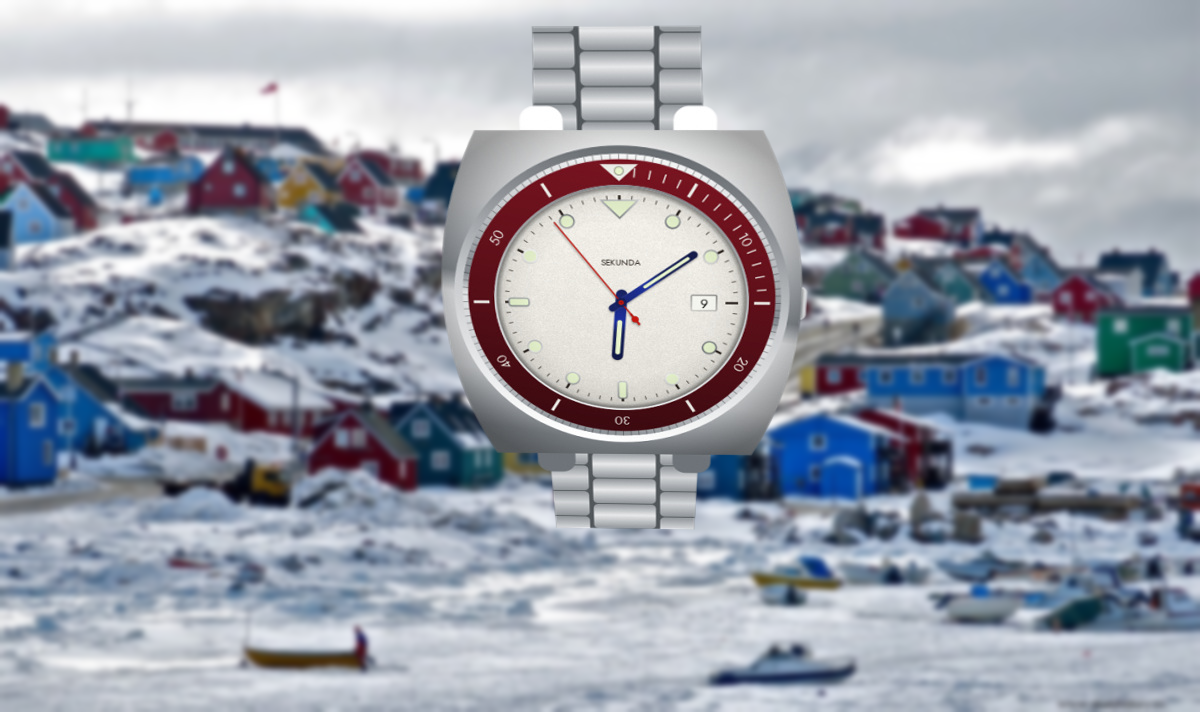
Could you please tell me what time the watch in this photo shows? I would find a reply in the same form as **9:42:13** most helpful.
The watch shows **6:08:54**
